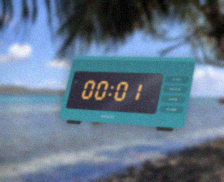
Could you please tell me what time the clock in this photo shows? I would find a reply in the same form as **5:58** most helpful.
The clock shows **0:01**
